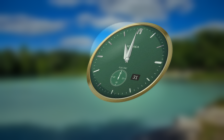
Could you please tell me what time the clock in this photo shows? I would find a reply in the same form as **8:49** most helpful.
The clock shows **10:59**
